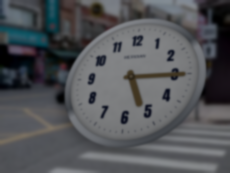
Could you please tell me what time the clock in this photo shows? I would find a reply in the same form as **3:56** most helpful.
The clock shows **5:15**
